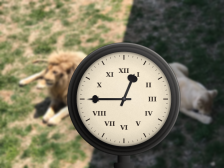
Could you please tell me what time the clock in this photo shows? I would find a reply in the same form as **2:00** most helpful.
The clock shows **12:45**
